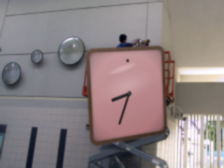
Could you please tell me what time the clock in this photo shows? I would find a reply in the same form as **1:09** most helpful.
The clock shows **8:34**
